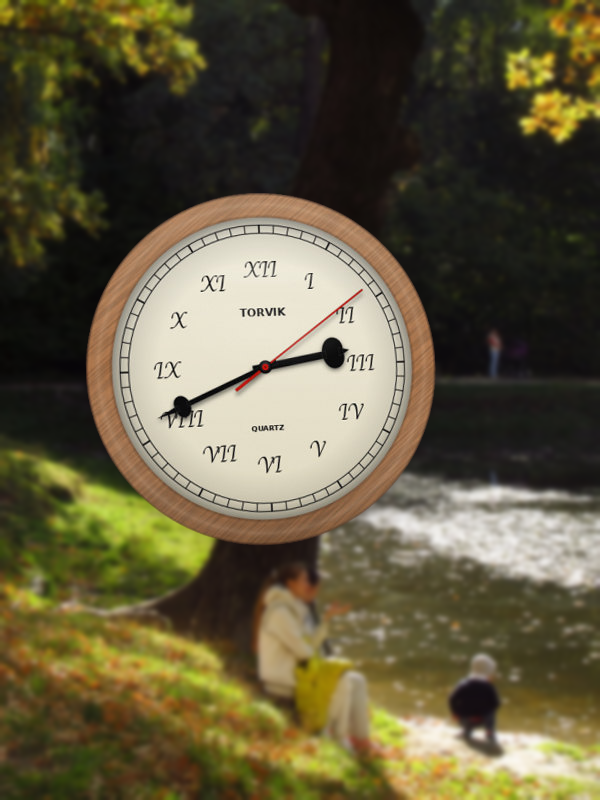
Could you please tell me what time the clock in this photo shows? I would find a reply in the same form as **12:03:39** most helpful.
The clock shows **2:41:09**
